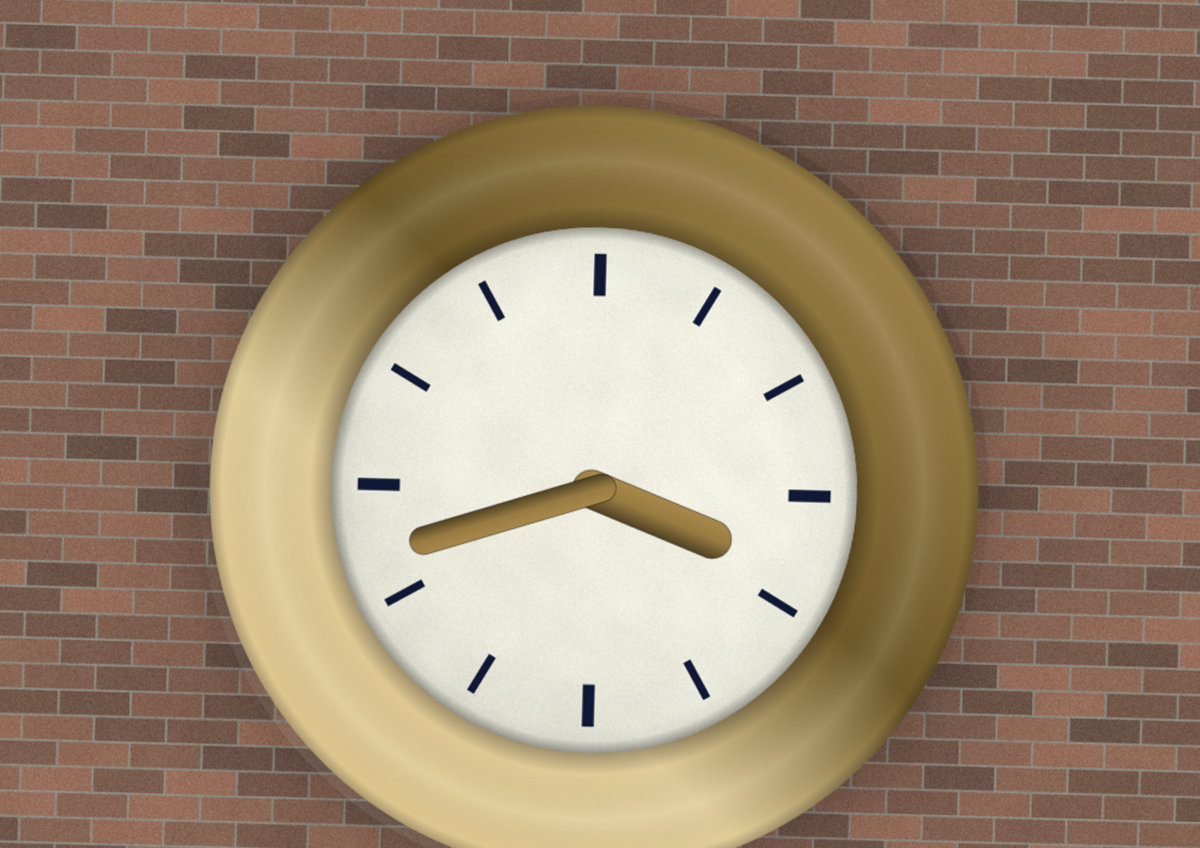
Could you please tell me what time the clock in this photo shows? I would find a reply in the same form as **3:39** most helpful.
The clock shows **3:42**
